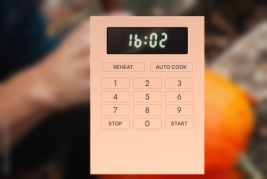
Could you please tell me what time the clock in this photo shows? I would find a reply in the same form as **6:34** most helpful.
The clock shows **16:02**
